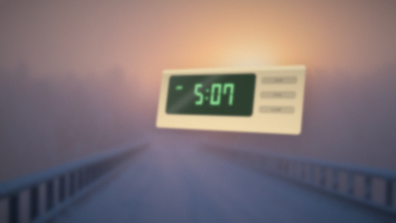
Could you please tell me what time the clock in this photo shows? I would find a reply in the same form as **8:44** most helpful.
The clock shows **5:07**
